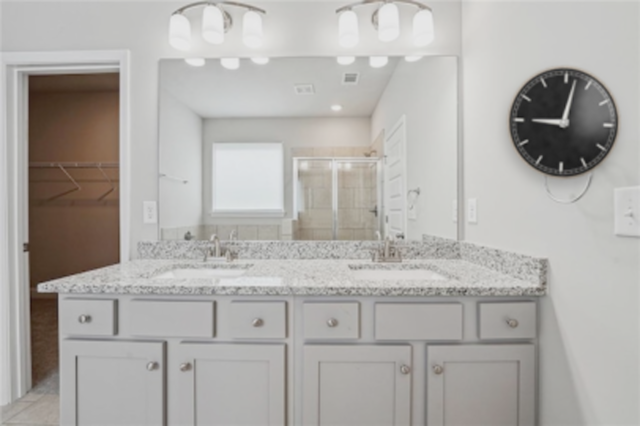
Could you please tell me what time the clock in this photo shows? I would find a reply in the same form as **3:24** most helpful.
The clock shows **9:02**
